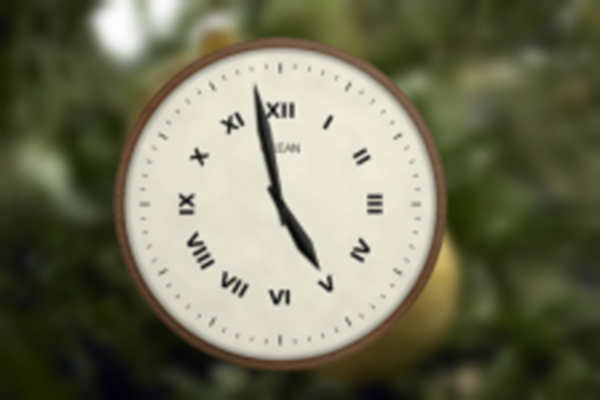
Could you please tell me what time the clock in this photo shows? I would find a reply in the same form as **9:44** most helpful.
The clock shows **4:58**
